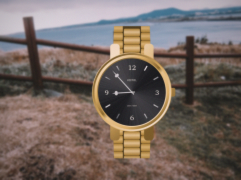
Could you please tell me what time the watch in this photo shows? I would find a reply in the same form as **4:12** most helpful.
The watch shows **8:53**
